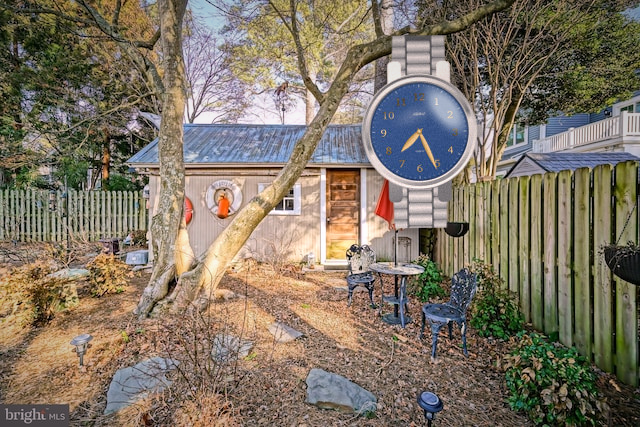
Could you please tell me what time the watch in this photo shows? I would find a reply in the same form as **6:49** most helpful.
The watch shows **7:26**
